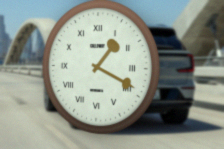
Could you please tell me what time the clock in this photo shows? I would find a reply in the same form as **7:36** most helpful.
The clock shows **1:19**
